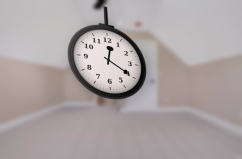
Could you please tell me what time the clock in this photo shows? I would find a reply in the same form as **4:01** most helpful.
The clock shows **12:20**
